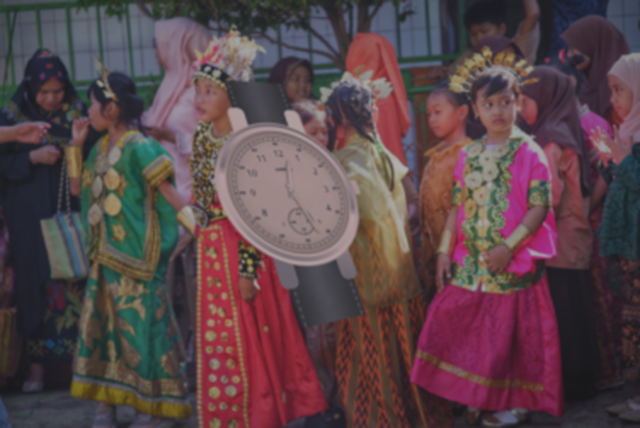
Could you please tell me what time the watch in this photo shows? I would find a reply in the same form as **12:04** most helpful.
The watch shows **12:27**
